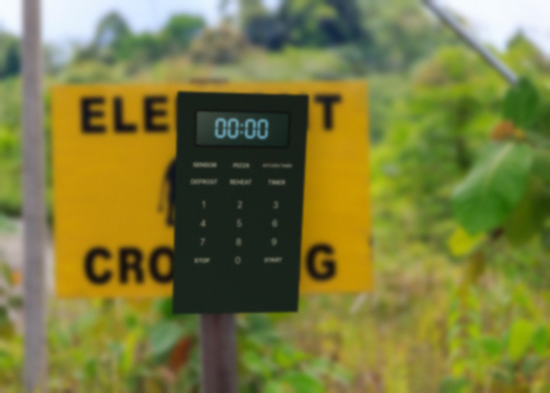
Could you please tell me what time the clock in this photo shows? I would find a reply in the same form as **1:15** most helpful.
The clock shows **0:00**
